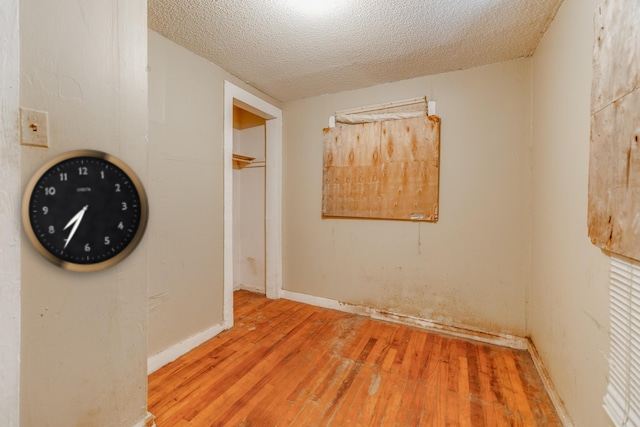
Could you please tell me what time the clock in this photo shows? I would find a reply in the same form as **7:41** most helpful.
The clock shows **7:35**
